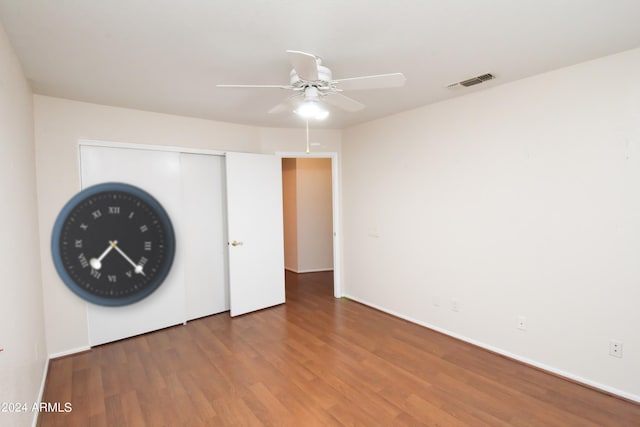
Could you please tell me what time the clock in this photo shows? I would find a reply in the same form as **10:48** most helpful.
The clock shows **7:22**
